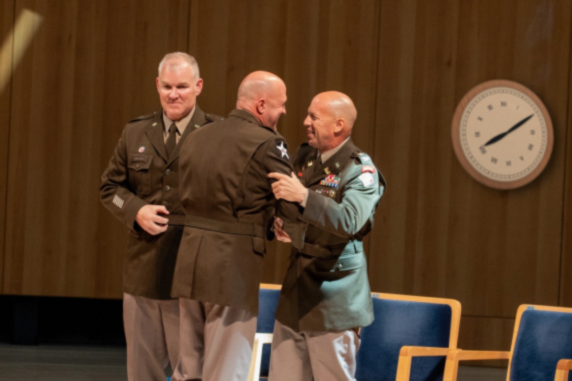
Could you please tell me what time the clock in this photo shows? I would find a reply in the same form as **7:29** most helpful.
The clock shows **8:10**
